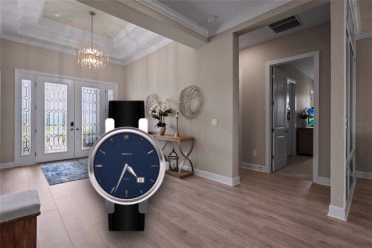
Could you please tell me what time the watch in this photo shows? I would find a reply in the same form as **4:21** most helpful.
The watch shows **4:34**
